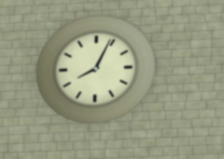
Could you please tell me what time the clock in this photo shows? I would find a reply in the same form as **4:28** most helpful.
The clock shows **8:04**
